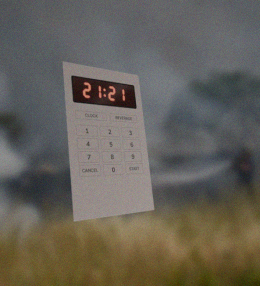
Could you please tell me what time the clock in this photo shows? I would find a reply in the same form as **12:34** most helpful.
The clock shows **21:21**
